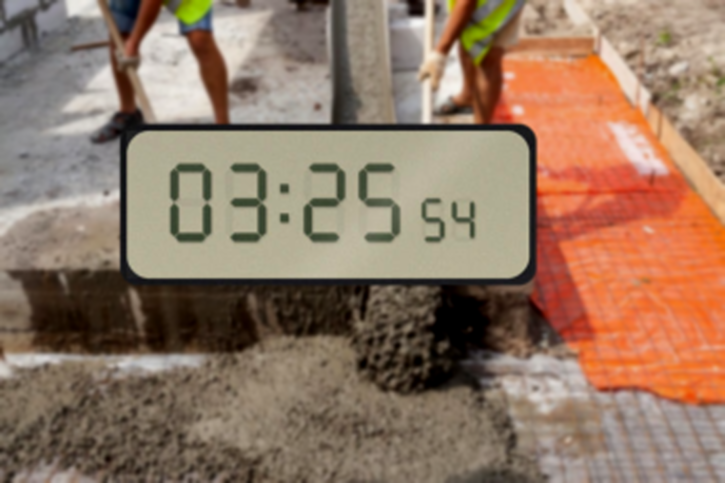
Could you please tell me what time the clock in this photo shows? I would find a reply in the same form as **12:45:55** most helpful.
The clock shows **3:25:54**
